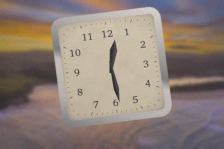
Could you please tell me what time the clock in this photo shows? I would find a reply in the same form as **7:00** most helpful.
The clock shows **12:29**
